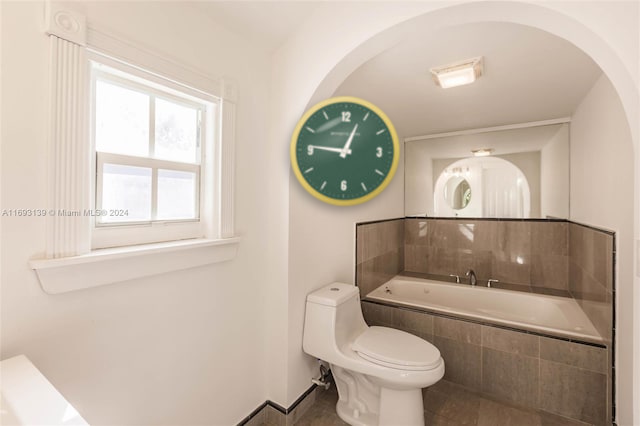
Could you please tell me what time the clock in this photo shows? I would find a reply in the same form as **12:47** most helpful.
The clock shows **12:46**
